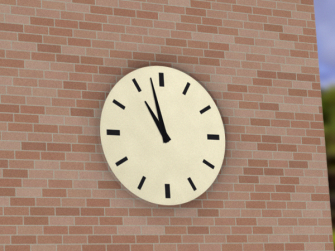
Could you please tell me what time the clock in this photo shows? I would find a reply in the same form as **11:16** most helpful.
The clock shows **10:58**
